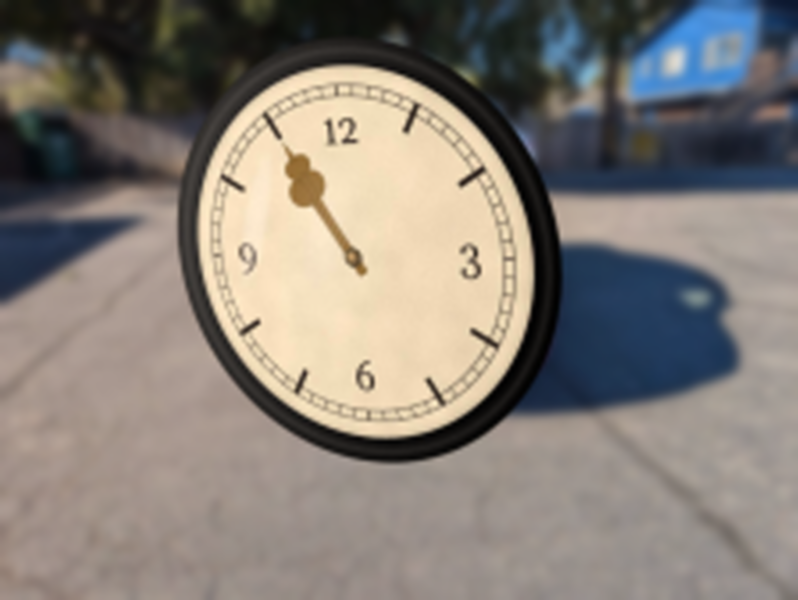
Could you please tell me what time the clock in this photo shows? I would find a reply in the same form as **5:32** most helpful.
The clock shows **10:55**
